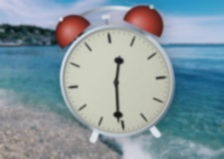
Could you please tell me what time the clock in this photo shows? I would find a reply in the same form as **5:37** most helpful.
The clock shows **12:31**
